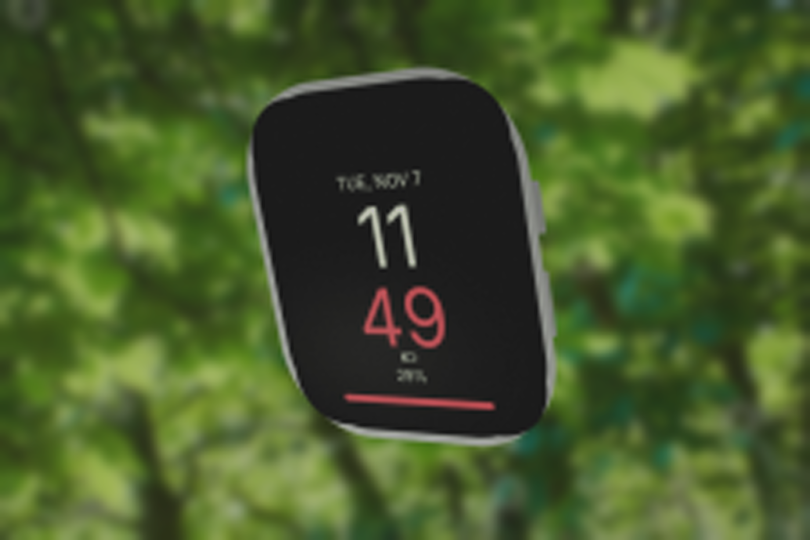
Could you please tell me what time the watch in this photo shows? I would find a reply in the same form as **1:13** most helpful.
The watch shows **11:49**
